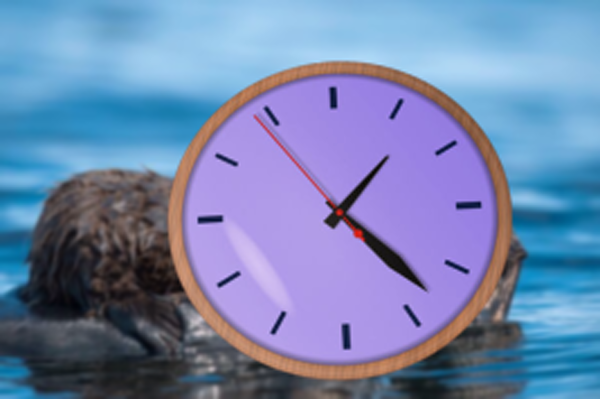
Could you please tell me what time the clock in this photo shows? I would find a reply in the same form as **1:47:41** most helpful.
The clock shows **1:22:54**
